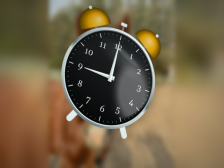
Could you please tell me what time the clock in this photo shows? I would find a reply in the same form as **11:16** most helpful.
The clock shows **9:00**
